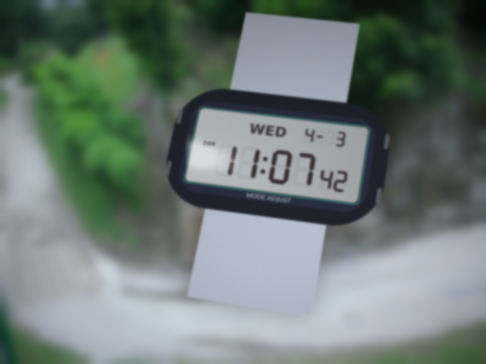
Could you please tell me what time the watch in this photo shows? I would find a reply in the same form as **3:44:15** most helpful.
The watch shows **11:07:42**
